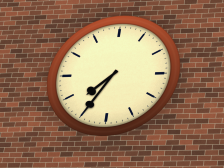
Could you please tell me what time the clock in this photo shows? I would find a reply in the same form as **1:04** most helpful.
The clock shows **7:35**
